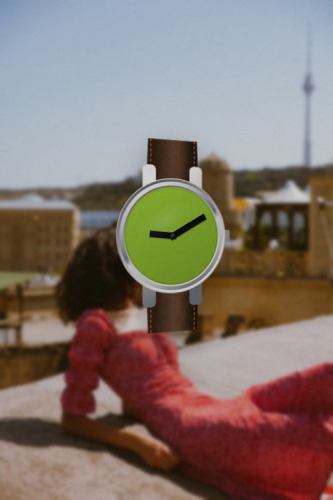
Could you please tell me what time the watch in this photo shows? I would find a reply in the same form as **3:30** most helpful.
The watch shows **9:10**
